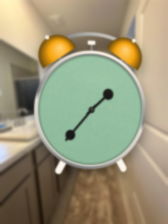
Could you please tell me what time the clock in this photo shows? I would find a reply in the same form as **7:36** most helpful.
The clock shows **1:37**
